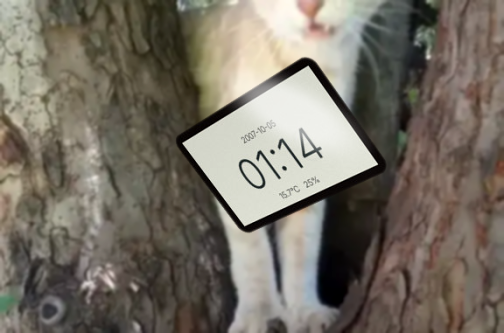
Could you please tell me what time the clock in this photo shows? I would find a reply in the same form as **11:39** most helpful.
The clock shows **1:14**
